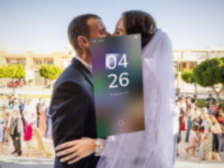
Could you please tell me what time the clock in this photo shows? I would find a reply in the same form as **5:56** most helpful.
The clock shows **4:26**
